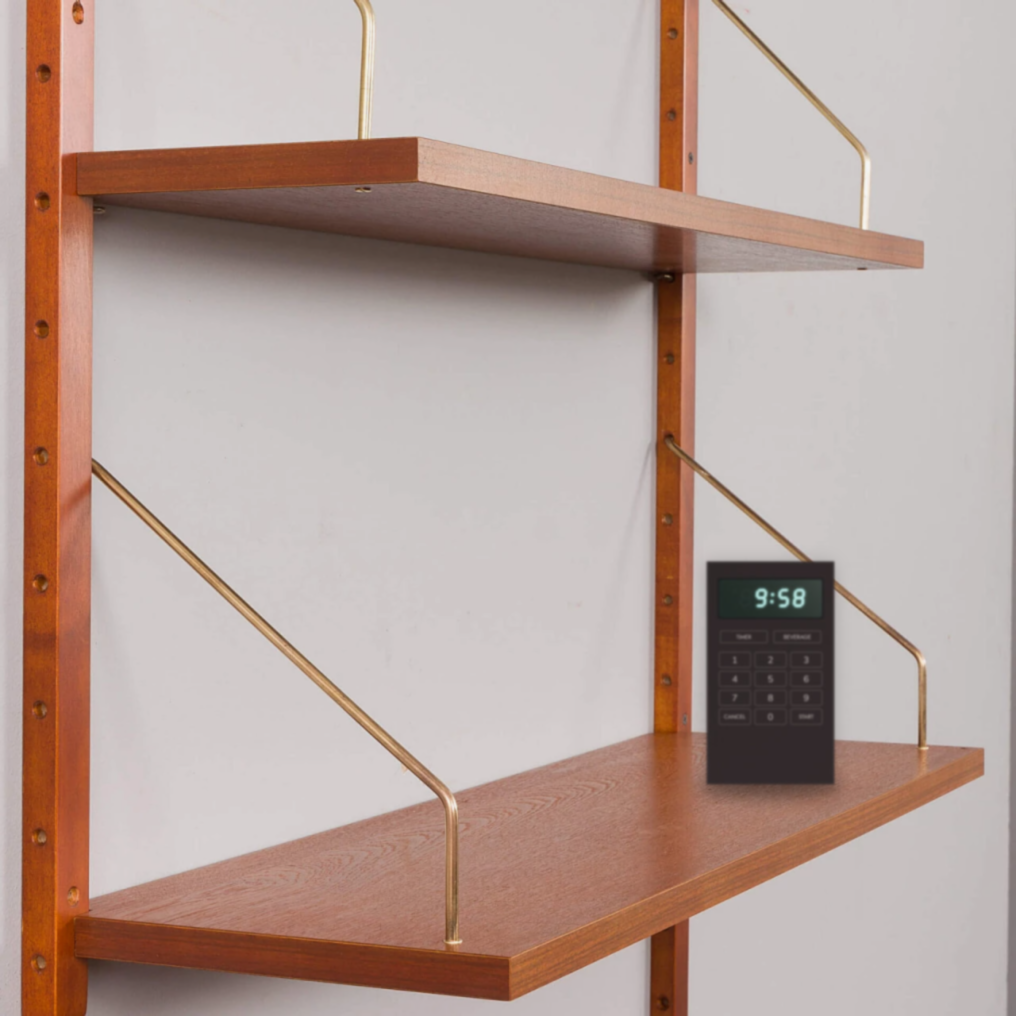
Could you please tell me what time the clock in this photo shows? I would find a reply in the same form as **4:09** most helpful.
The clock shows **9:58**
